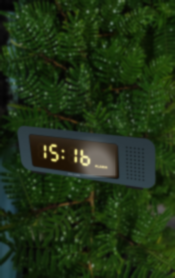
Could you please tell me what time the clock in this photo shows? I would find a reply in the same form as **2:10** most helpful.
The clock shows **15:16**
